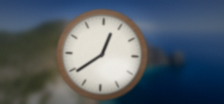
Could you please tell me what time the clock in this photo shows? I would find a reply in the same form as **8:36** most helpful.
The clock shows **12:39**
